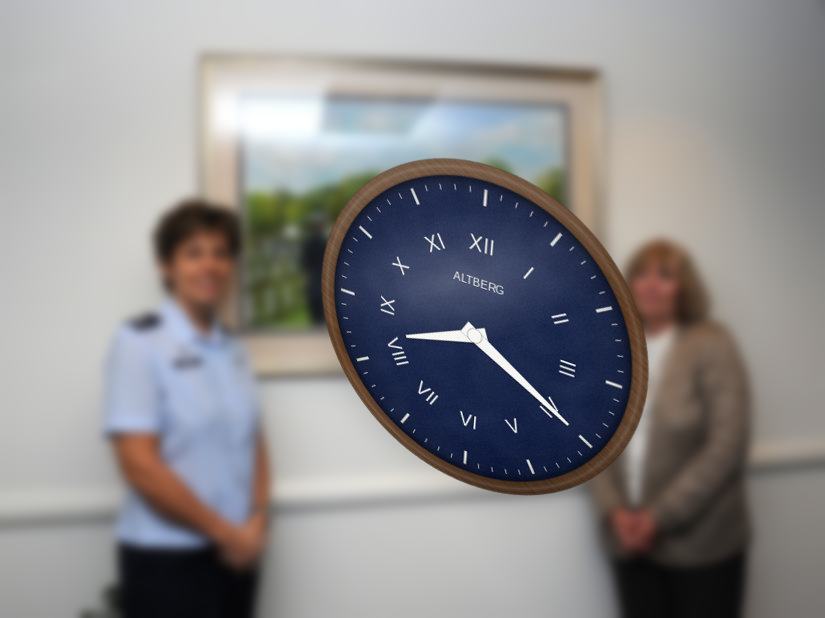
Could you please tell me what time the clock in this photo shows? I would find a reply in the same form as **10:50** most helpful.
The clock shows **8:20**
